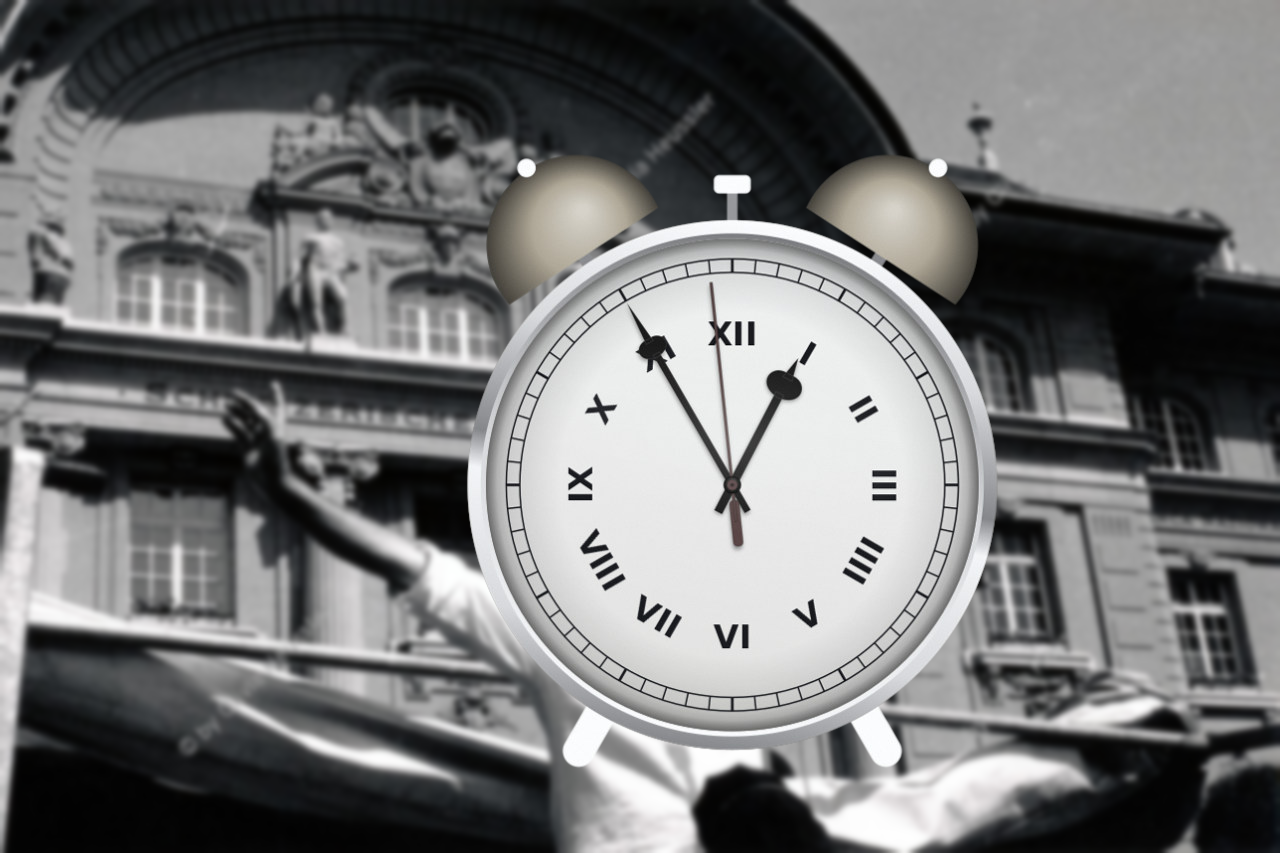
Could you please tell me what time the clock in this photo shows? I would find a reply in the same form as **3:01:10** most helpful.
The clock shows **12:54:59**
